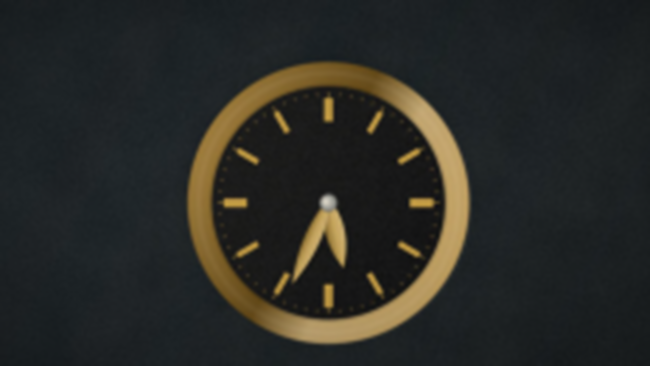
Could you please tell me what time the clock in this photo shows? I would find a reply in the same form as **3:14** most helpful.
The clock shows **5:34**
